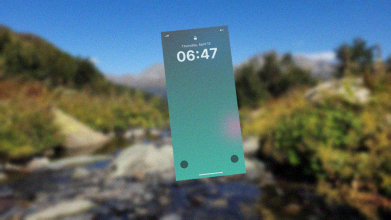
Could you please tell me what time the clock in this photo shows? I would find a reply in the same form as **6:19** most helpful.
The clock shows **6:47**
